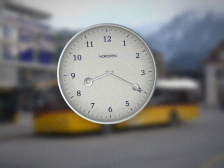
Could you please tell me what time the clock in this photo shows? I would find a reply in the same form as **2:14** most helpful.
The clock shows **8:20**
